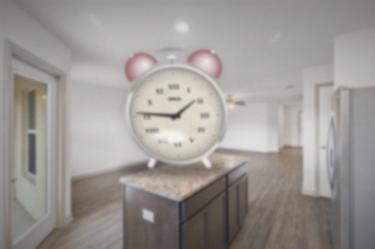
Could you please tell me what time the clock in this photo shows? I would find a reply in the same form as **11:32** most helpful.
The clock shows **1:46**
